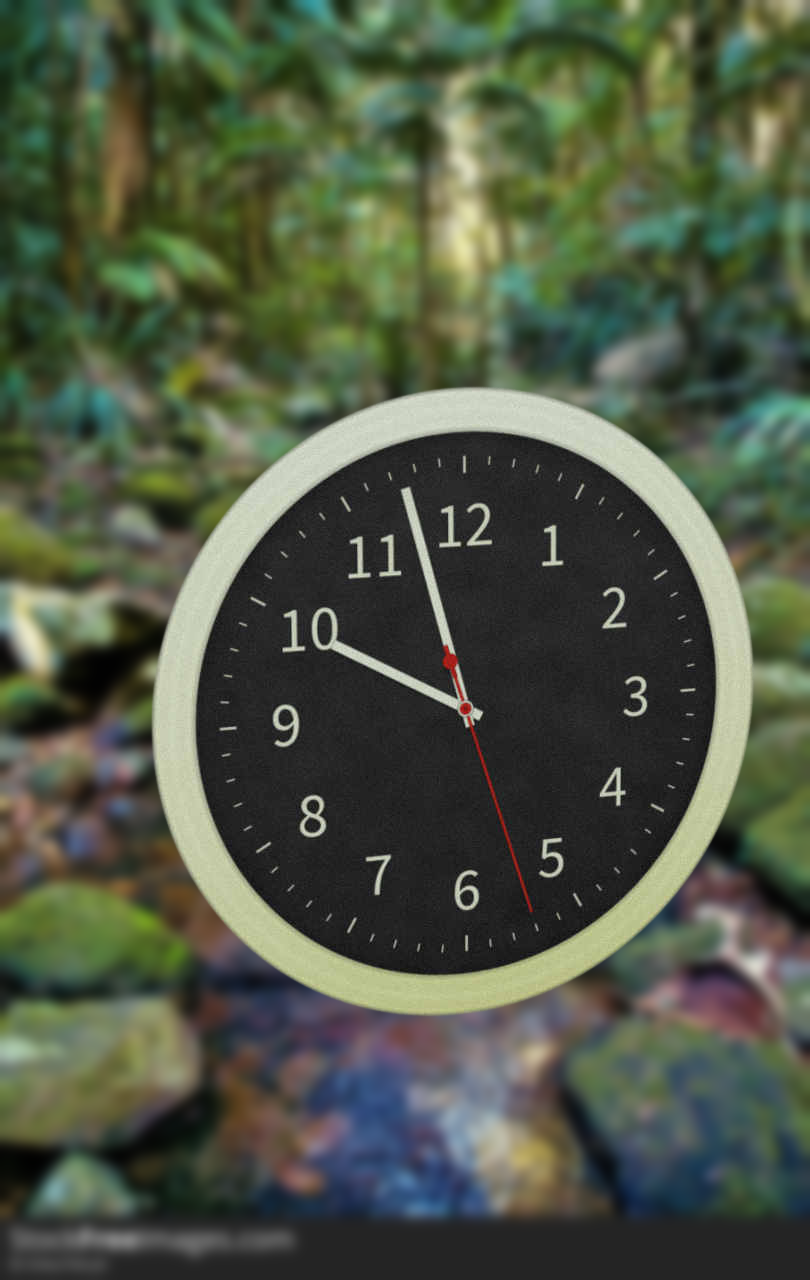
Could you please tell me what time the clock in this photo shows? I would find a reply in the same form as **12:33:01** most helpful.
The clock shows **9:57:27**
